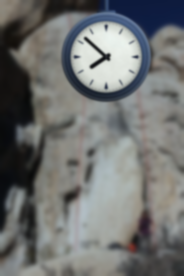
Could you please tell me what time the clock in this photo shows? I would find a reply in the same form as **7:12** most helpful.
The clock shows **7:52**
